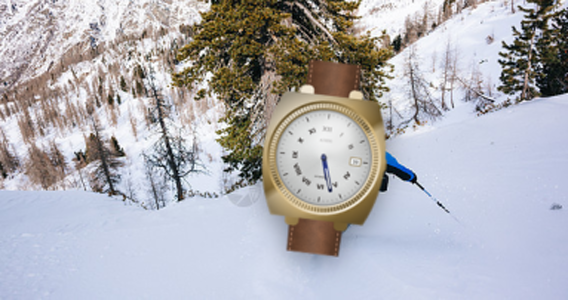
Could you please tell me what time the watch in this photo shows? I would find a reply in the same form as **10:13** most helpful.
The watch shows **5:27**
